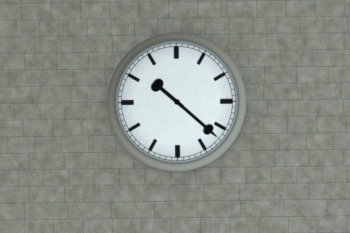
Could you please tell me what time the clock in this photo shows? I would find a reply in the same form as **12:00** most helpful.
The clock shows **10:22**
